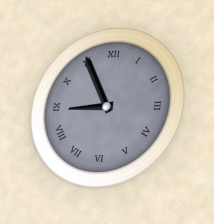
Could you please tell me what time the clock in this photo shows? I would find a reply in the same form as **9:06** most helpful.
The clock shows **8:55**
